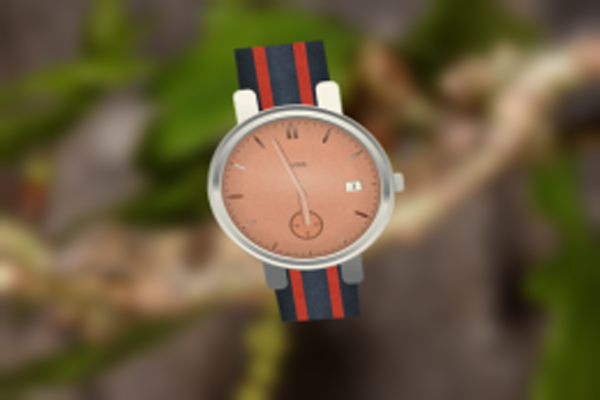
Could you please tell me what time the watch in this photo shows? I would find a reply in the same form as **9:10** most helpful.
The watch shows **5:57**
